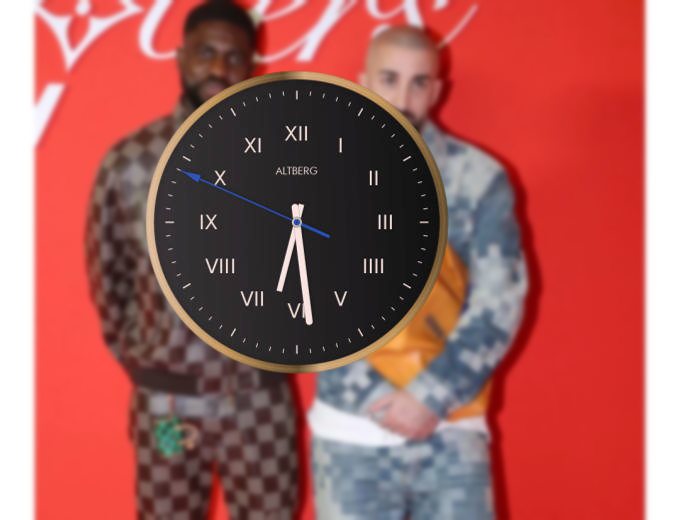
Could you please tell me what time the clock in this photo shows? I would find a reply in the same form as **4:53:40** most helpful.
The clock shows **6:28:49**
